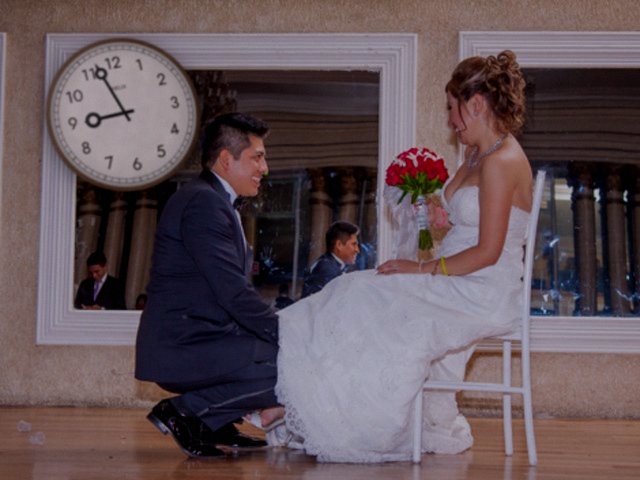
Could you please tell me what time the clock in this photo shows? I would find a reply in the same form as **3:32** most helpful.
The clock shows **8:57**
